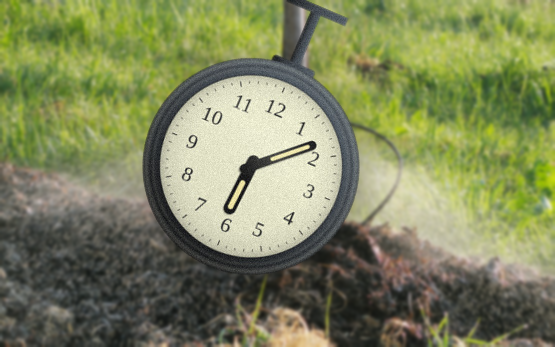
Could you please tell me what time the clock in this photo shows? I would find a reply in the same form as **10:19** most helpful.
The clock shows **6:08**
